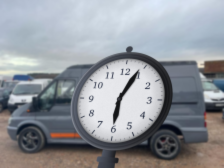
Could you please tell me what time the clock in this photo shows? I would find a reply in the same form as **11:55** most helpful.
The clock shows **6:04**
